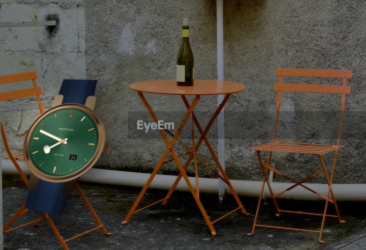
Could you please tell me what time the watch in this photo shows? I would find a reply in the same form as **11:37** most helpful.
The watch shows **7:48**
